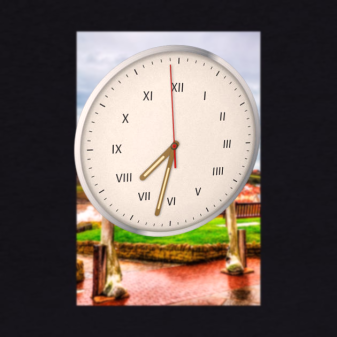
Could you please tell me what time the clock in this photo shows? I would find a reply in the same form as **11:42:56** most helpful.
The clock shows **7:31:59**
